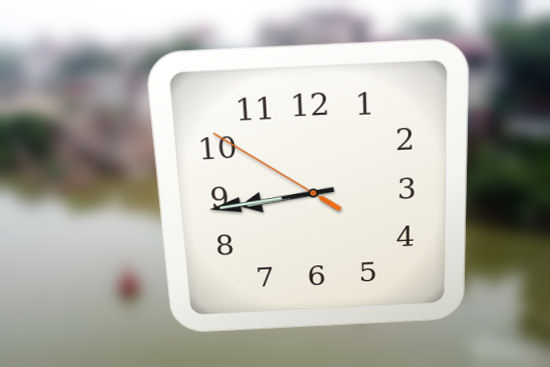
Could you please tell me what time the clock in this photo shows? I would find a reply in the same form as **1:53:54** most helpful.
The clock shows **8:43:51**
